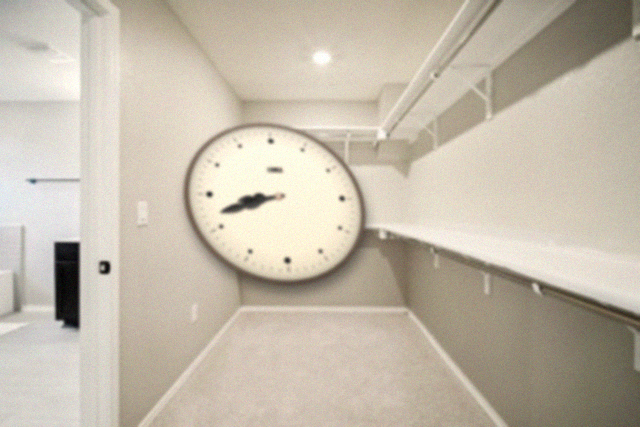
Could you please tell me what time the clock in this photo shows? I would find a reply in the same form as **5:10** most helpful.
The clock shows **8:42**
